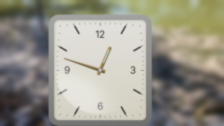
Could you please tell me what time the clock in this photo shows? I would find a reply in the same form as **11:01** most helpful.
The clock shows **12:48**
